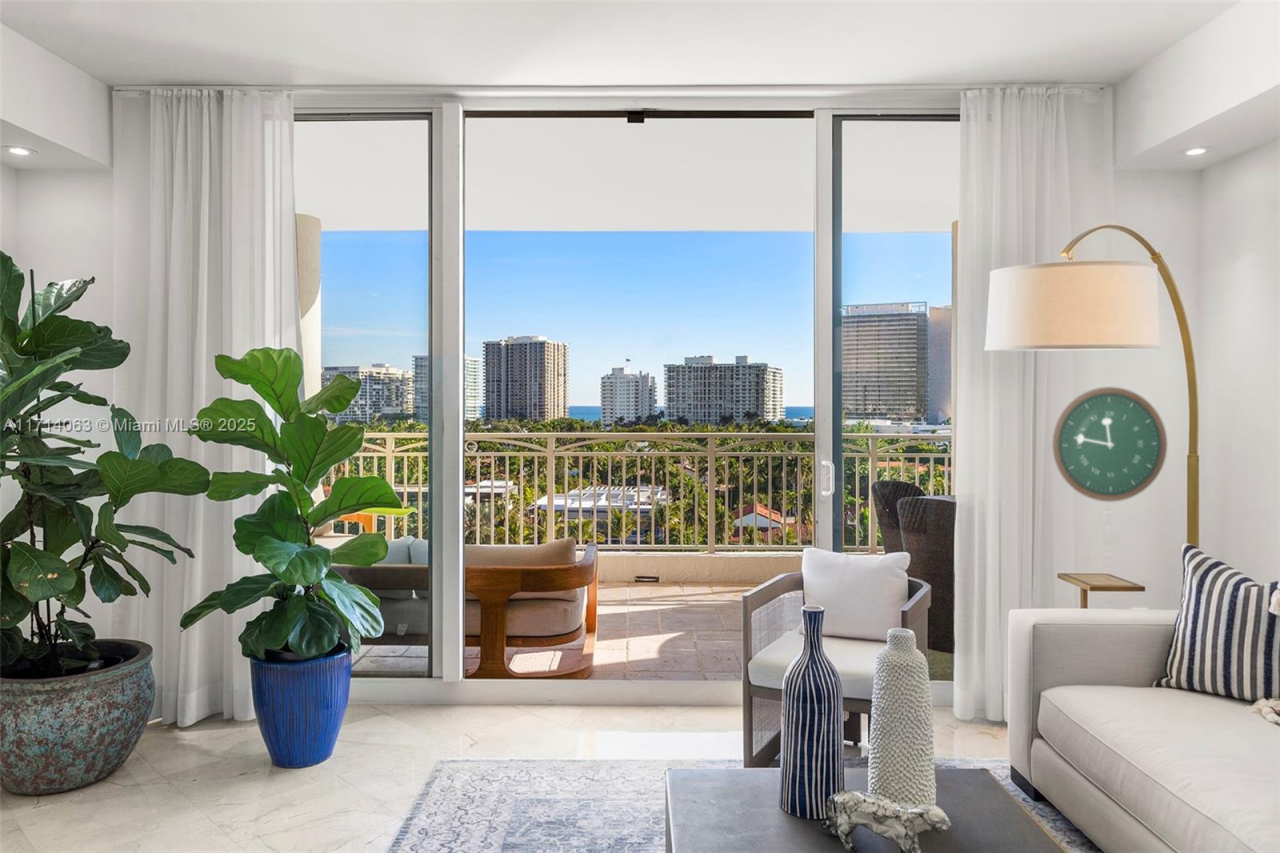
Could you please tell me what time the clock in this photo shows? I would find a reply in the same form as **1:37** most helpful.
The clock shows **11:47**
